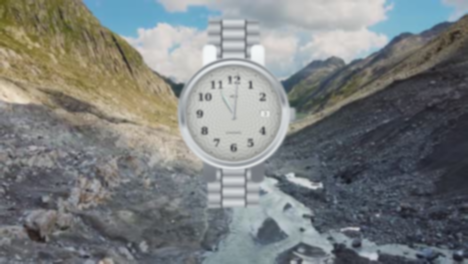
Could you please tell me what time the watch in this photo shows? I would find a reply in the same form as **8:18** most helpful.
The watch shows **11:01**
